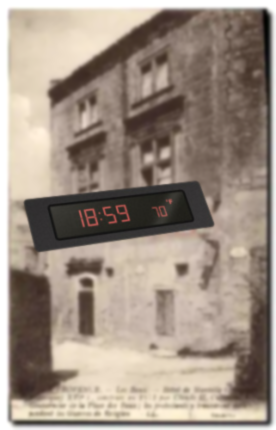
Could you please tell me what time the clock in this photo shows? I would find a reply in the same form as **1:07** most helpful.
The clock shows **18:59**
